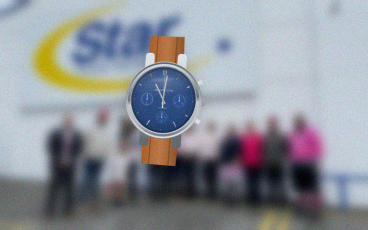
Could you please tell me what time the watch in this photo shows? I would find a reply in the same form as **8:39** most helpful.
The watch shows **11:01**
